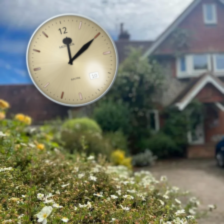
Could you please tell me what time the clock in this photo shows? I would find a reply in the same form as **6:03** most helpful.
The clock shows **12:10**
